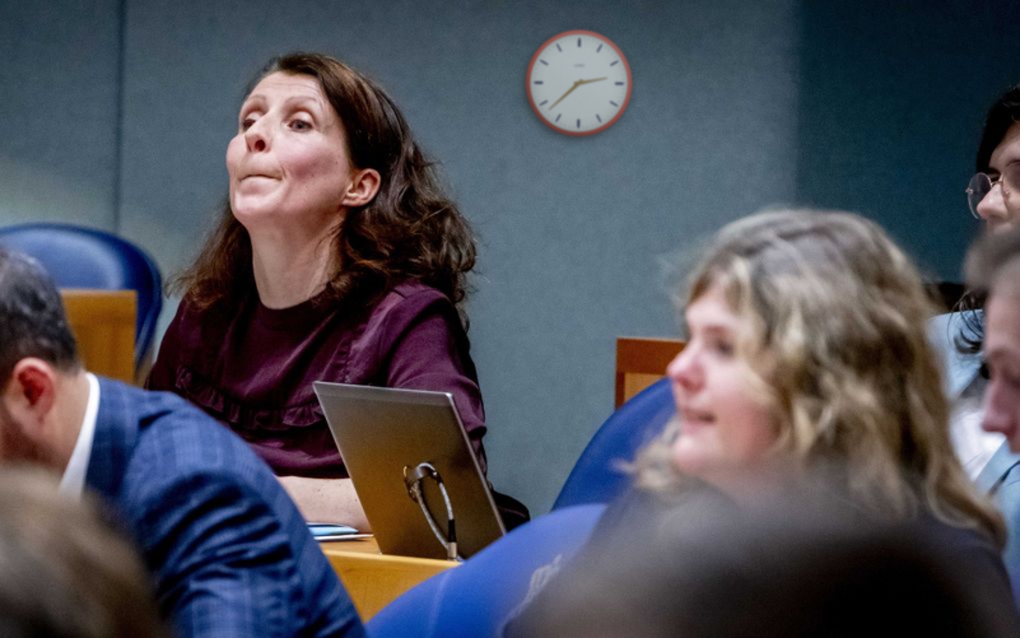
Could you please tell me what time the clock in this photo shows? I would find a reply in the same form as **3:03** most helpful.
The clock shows **2:38**
